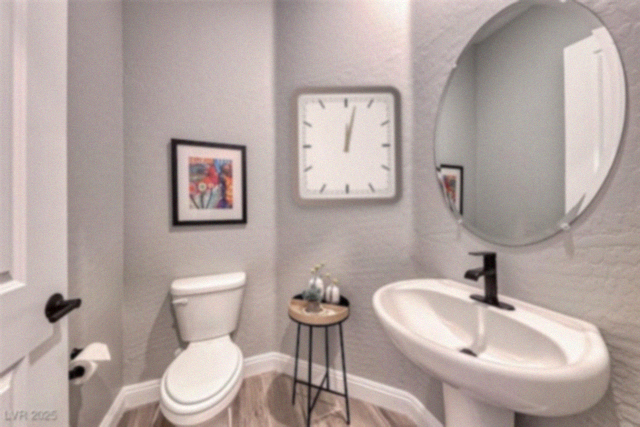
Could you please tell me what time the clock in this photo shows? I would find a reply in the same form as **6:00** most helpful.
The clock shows **12:02**
